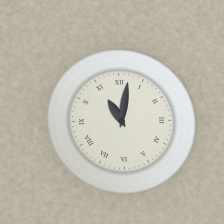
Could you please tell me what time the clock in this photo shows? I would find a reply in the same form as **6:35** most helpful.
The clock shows **11:02**
